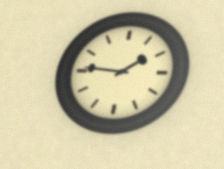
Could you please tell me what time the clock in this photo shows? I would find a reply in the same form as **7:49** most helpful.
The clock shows **1:46**
